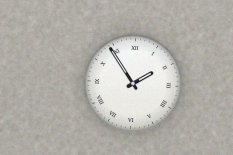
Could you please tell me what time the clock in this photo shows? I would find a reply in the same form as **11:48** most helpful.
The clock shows **1:54**
